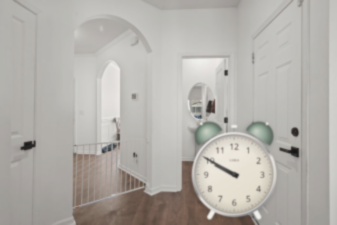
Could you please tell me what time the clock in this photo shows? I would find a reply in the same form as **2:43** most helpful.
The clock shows **9:50**
